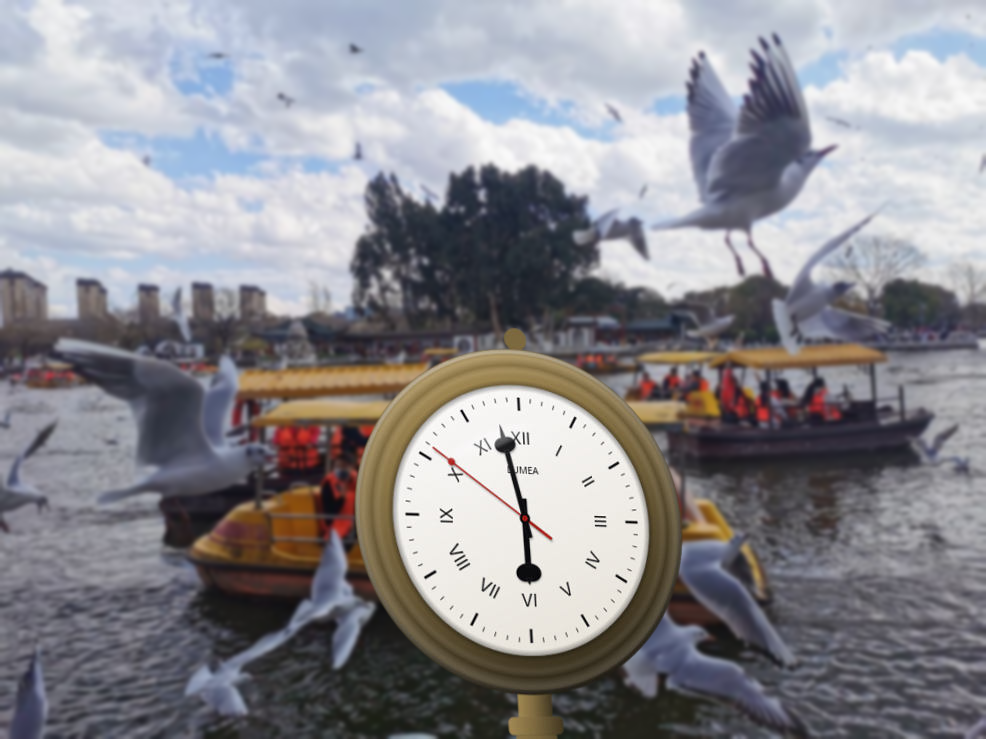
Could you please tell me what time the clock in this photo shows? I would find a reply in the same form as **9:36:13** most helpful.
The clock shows **5:57:51**
